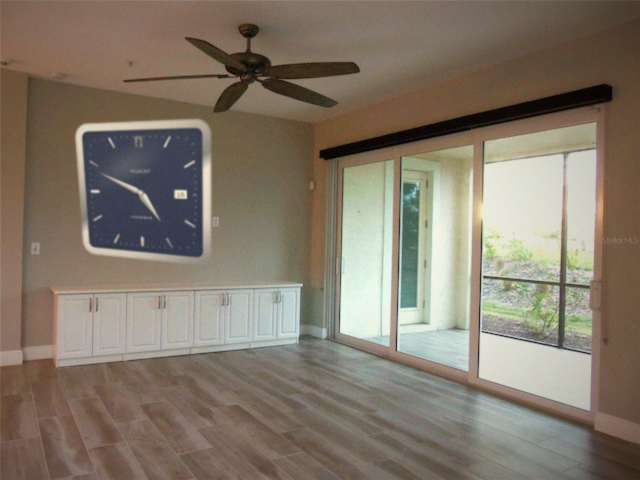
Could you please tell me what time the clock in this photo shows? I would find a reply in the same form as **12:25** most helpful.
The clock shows **4:49**
